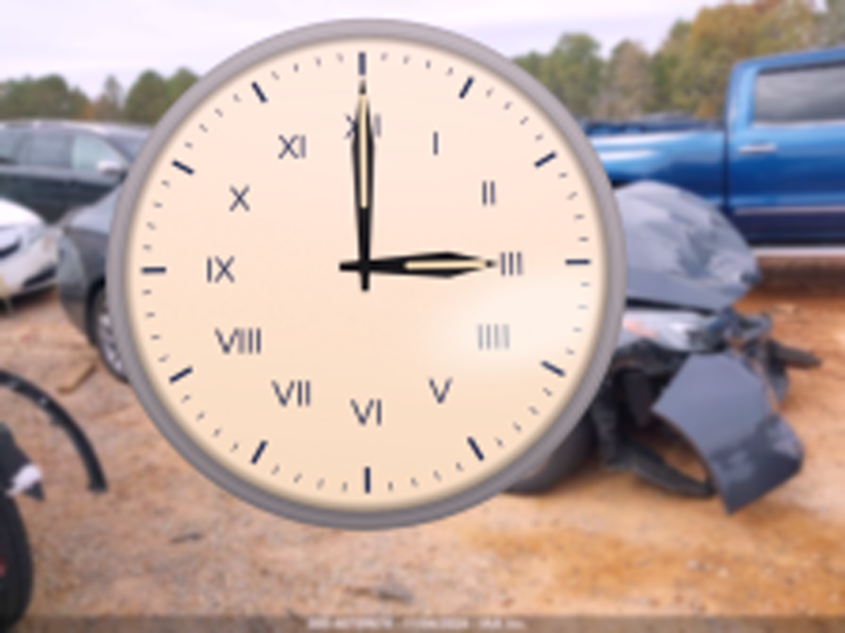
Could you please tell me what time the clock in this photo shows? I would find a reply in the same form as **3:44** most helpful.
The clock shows **3:00**
